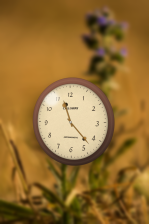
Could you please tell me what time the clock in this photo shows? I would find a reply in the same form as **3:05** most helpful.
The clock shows **11:23**
